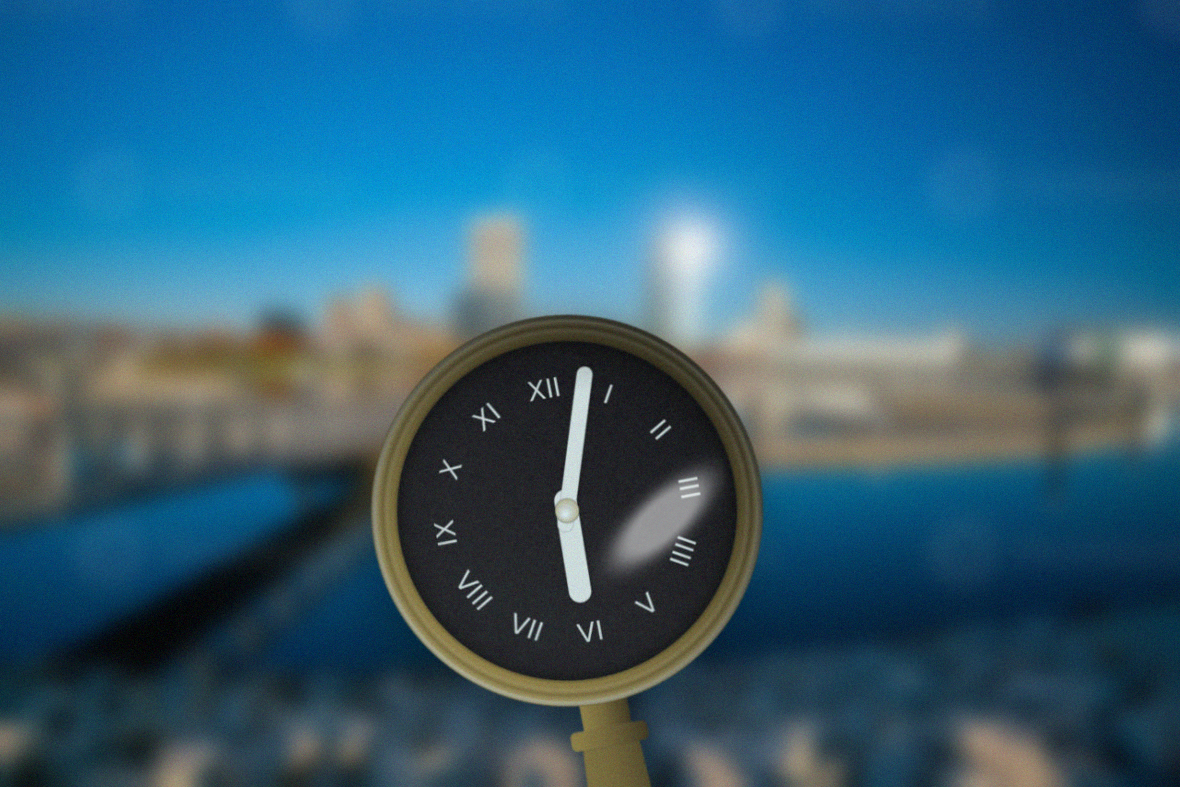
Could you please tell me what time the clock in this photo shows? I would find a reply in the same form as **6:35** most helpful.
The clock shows **6:03**
